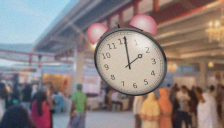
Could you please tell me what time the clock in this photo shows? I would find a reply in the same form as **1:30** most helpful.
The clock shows **2:01**
